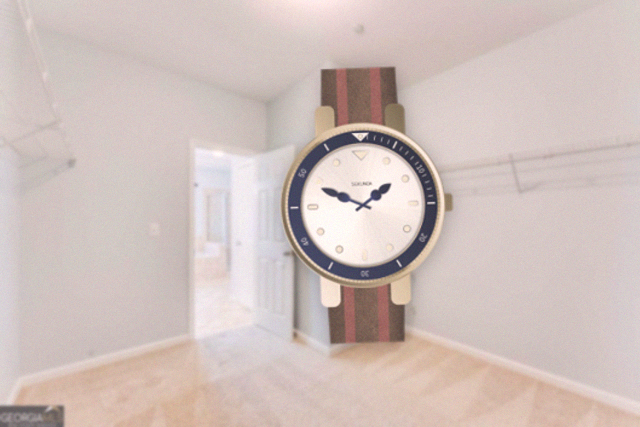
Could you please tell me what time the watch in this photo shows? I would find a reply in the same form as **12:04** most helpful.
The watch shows **1:49**
